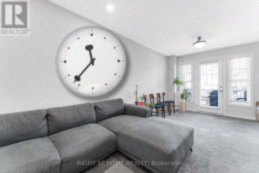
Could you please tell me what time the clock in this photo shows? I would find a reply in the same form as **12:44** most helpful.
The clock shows **11:37**
